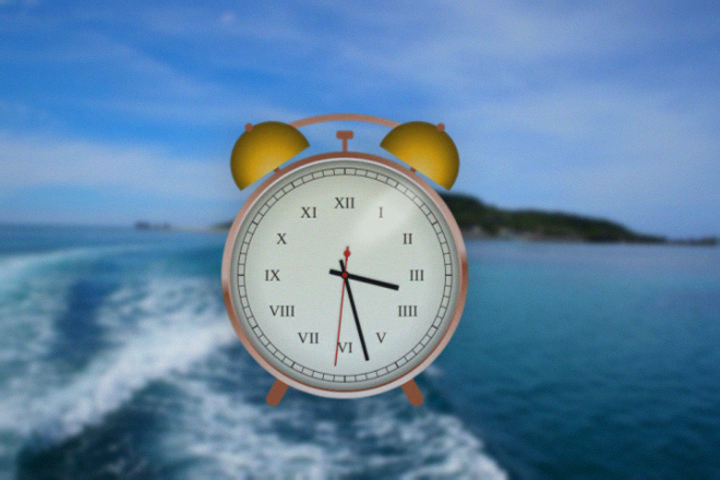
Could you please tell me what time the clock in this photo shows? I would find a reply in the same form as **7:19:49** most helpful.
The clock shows **3:27:31**
